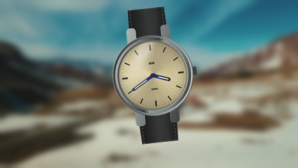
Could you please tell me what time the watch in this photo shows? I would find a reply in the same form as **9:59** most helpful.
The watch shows **3:40**
